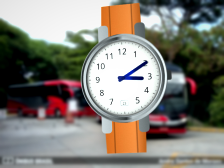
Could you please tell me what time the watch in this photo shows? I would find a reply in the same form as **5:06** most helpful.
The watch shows **3:10**
